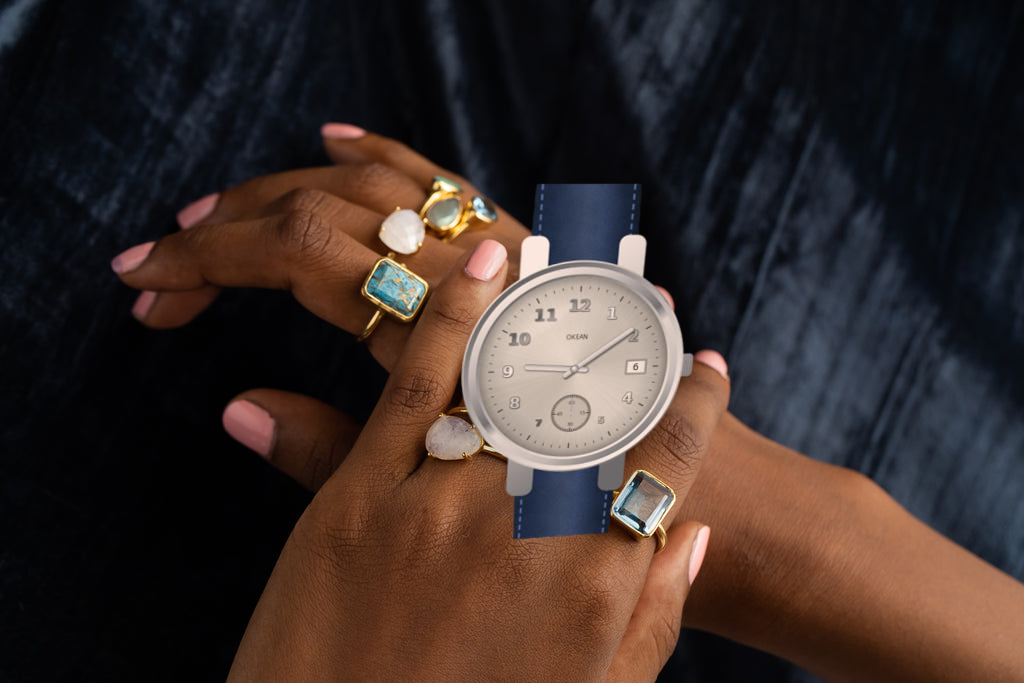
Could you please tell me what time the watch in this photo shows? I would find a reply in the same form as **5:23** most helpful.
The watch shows **9:09**
